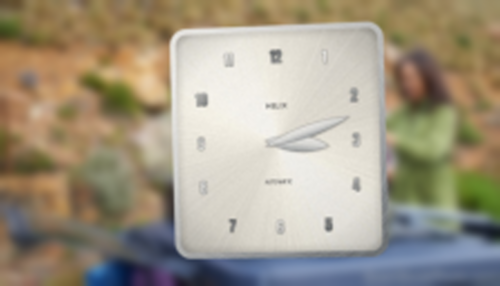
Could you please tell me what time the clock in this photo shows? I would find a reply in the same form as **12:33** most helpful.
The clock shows **3:12**
